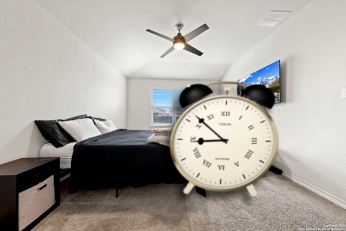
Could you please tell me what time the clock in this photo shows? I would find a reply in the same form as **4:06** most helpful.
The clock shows **8:52**
